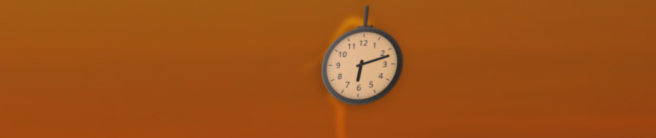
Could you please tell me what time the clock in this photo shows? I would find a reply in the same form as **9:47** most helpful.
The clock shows **6:12**
